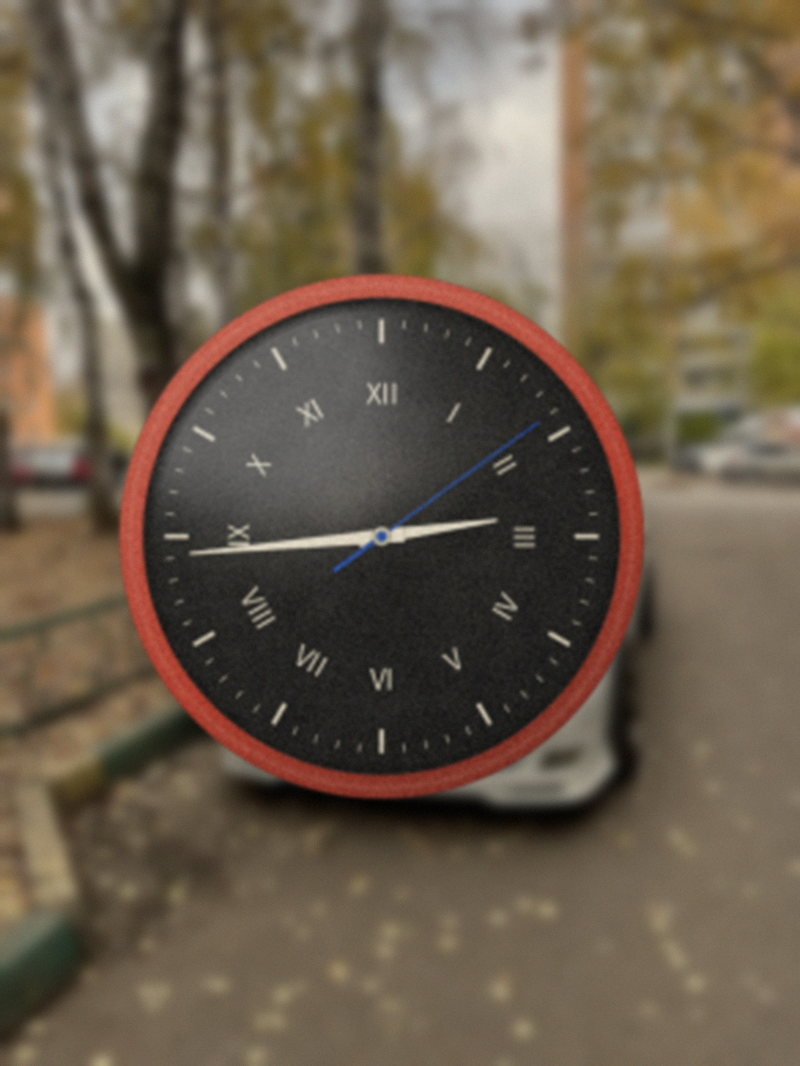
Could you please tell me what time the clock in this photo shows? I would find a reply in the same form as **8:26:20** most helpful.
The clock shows **2:44:09**
